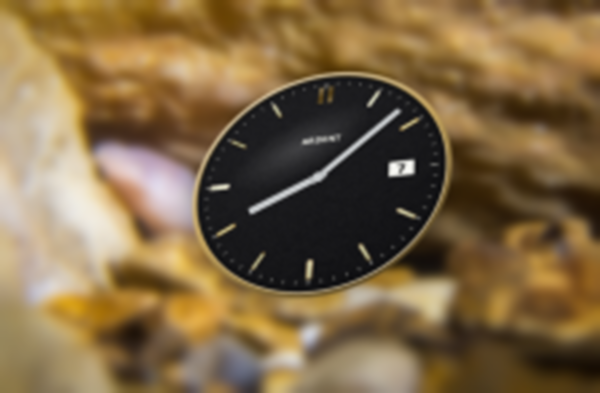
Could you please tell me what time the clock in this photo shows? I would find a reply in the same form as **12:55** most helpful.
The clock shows **8:08**
